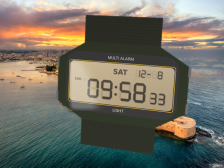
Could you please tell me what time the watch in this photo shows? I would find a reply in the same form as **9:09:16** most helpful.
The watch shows **9:58:33**
